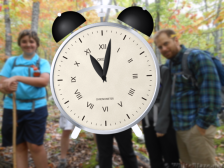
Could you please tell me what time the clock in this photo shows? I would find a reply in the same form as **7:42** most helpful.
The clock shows **11:02**
